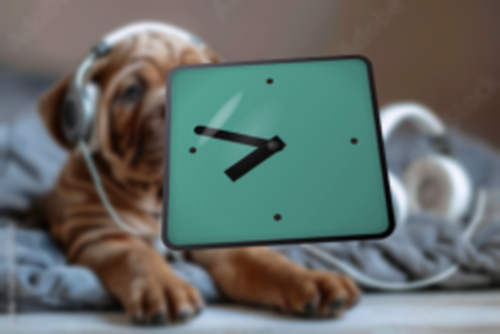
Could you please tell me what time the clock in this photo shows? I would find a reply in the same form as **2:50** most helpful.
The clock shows **7:48**
